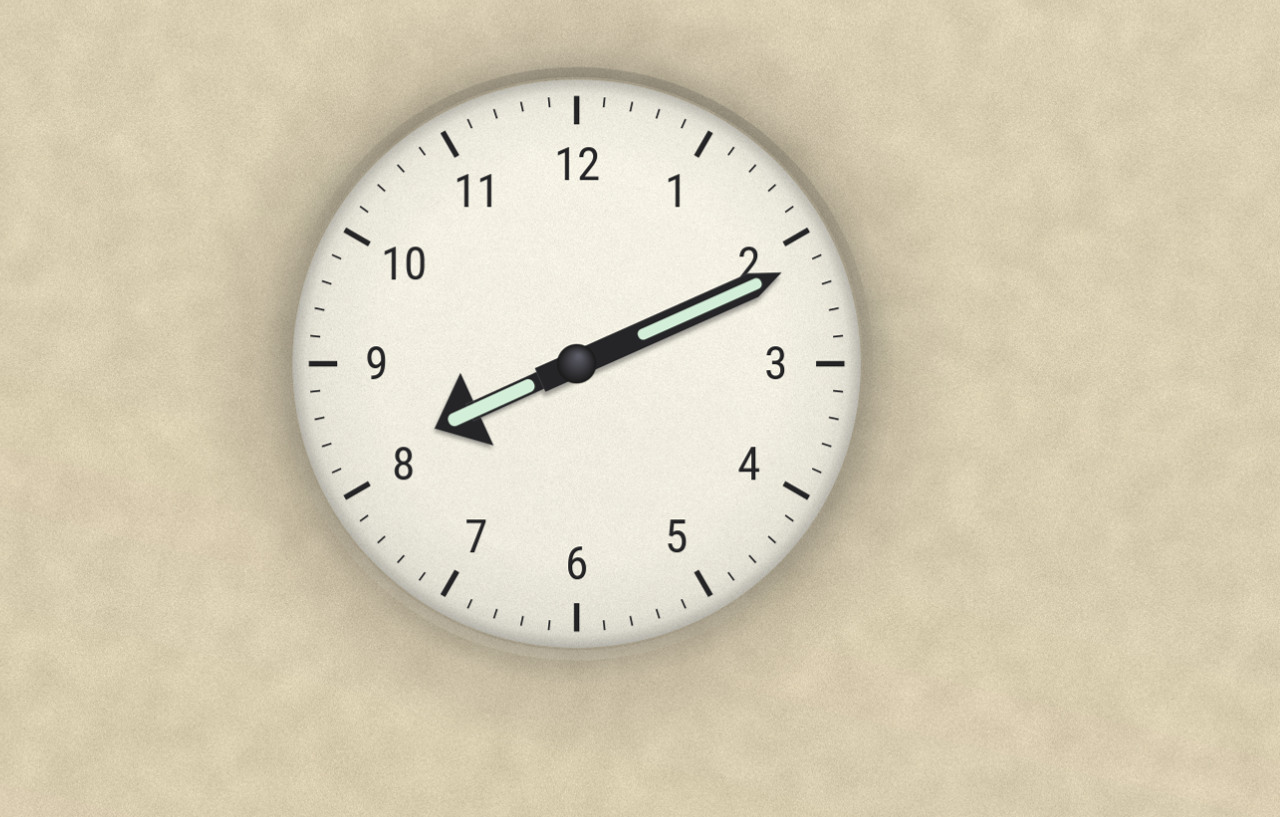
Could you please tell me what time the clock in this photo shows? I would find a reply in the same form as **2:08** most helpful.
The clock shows **8:11**
